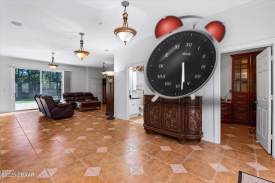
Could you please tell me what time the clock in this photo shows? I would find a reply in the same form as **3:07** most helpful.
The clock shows **5:28**
